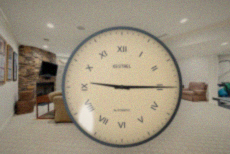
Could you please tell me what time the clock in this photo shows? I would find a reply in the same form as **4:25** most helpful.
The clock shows **9:15**
